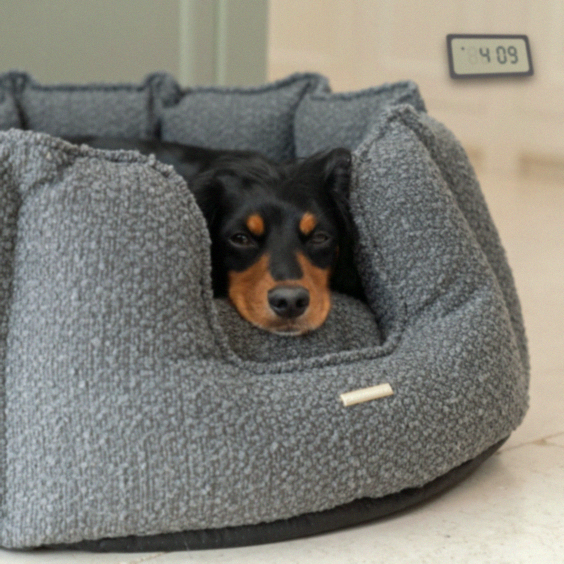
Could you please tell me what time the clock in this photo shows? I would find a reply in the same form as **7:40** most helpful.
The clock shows **4:09**
